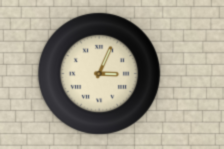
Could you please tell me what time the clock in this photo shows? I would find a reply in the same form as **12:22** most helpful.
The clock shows **3:04**
